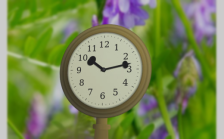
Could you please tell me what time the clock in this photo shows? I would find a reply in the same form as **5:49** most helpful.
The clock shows **10:13**
